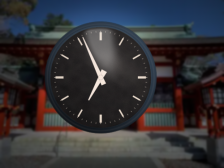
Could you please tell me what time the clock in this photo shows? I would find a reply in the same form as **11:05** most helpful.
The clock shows **6:56**
